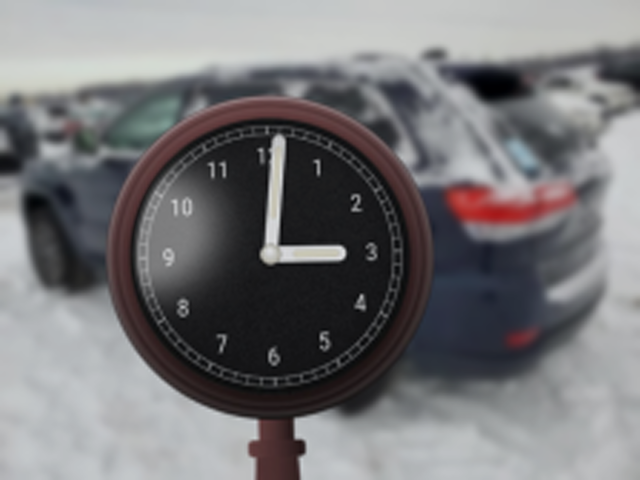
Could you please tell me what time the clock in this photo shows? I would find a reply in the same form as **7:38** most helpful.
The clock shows **3:01**
